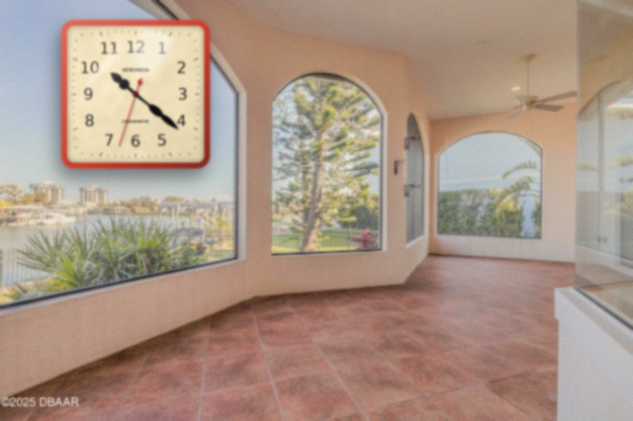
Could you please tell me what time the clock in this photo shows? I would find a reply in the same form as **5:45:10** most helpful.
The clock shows **10:21:33**
